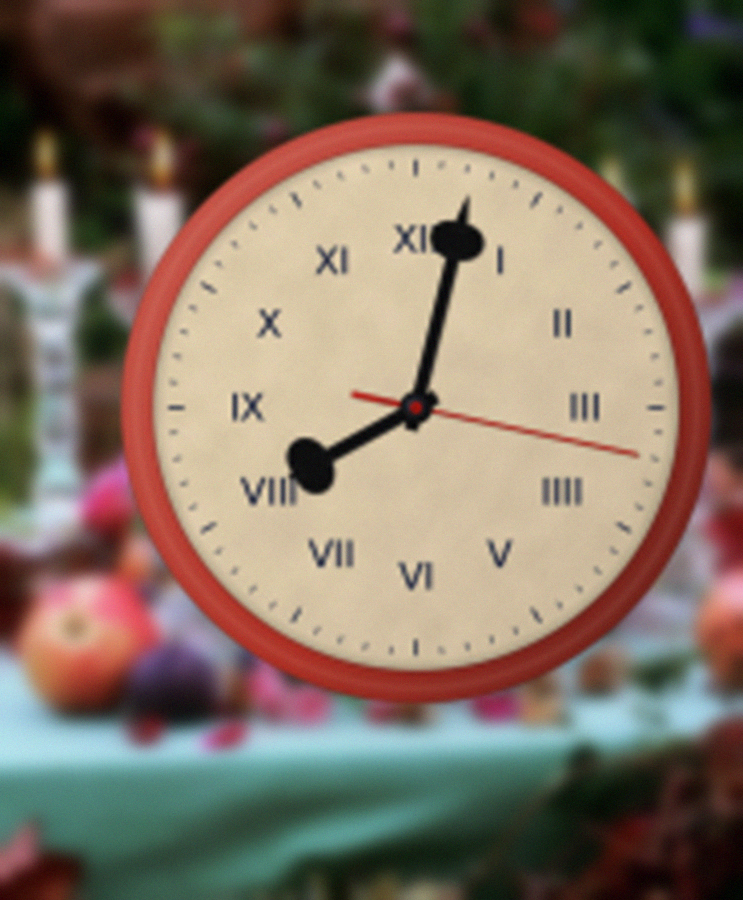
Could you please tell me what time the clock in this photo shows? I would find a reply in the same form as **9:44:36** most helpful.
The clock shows **8:02:17**
